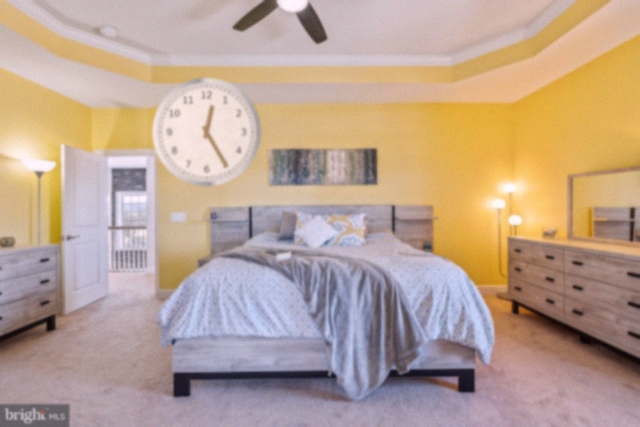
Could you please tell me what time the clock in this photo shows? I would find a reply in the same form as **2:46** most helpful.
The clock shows **12:25**
